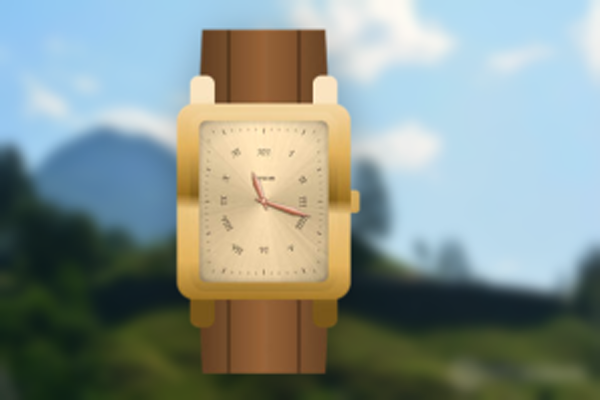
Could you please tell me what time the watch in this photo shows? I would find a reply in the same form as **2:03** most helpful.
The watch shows **11:18**
